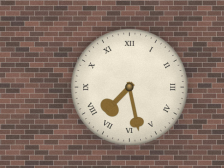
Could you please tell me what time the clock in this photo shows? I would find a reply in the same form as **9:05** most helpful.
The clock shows **7:28**
